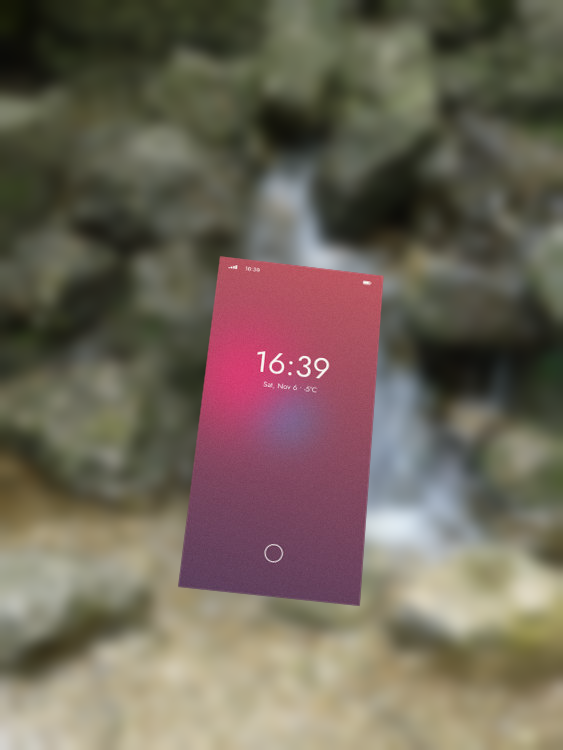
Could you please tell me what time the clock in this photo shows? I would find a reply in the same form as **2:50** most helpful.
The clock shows **16:39**
